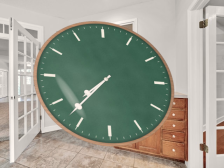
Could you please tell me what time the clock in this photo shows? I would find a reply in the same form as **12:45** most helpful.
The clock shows **7:37**
